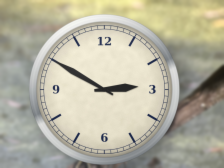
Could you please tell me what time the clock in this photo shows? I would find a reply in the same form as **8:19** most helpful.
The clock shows **2:50**
